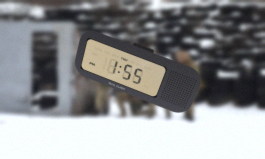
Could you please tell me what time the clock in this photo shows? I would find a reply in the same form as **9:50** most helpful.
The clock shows **1:55**
